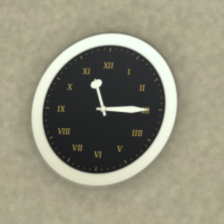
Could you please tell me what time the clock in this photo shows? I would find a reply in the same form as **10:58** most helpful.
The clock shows **11:15**
